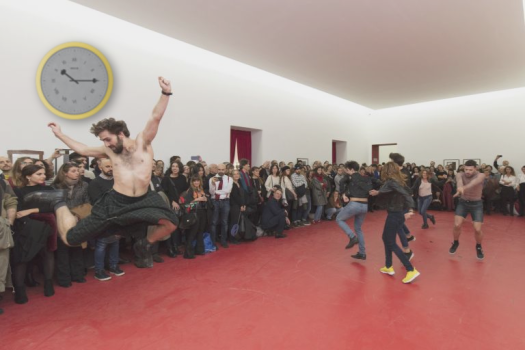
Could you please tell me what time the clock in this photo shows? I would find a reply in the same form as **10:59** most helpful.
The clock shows **10:15**
